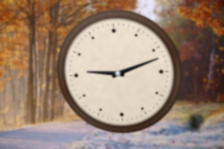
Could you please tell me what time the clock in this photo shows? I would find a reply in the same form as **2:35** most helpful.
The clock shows **9:12**
